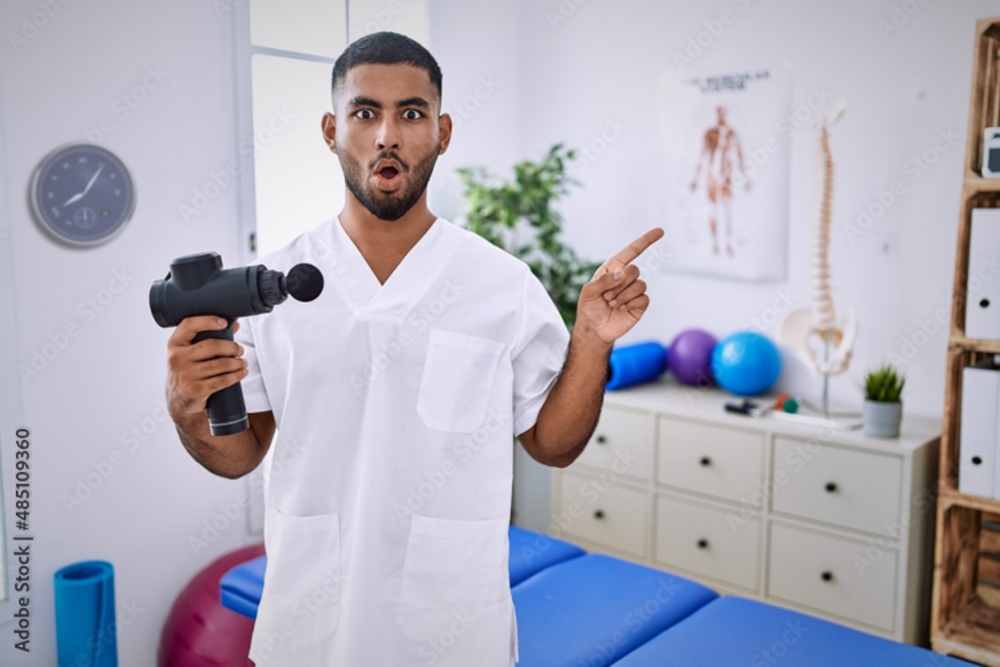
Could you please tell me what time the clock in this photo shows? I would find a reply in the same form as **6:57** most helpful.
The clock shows **8:06**
